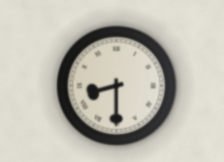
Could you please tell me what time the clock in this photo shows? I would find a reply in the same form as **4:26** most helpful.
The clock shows **8:30**
